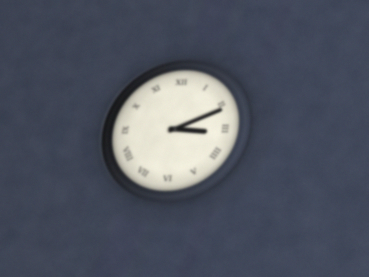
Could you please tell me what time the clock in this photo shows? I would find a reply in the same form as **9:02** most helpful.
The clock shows **3:11**
